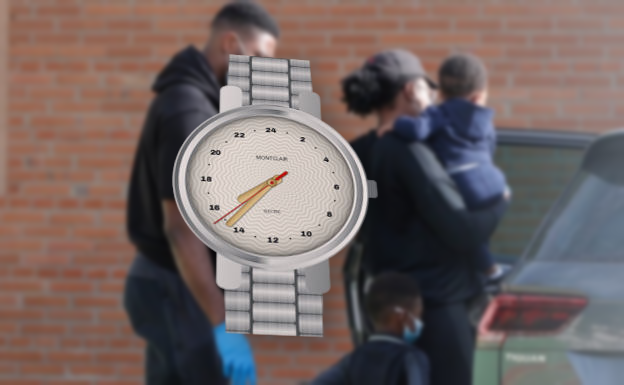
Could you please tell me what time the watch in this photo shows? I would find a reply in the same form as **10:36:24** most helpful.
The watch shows **15:36:38**
